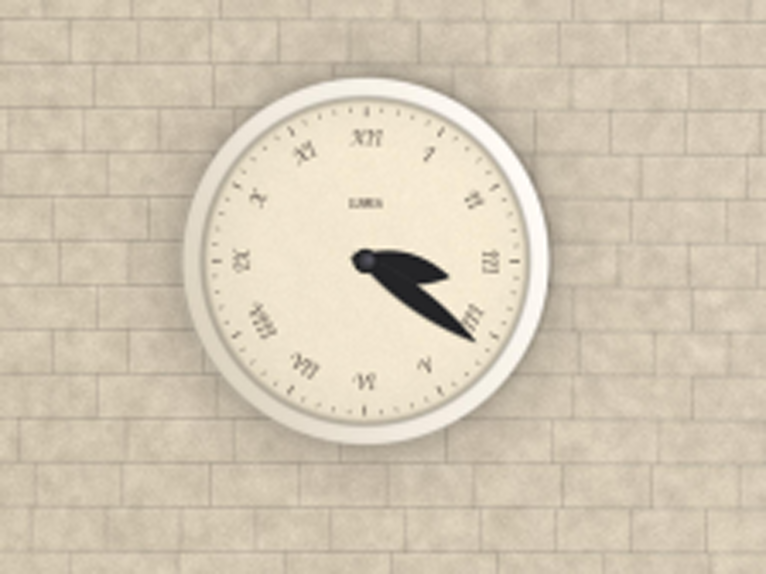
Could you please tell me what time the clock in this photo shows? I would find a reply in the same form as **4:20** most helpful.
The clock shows **3:21**
